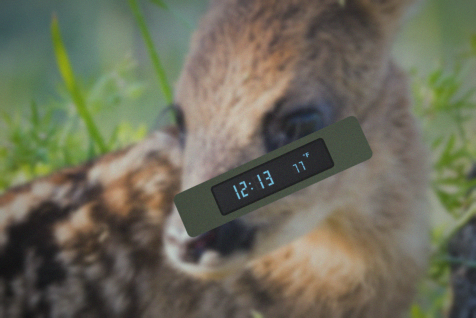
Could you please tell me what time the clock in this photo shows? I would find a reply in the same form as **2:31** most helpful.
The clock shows **12:13**
